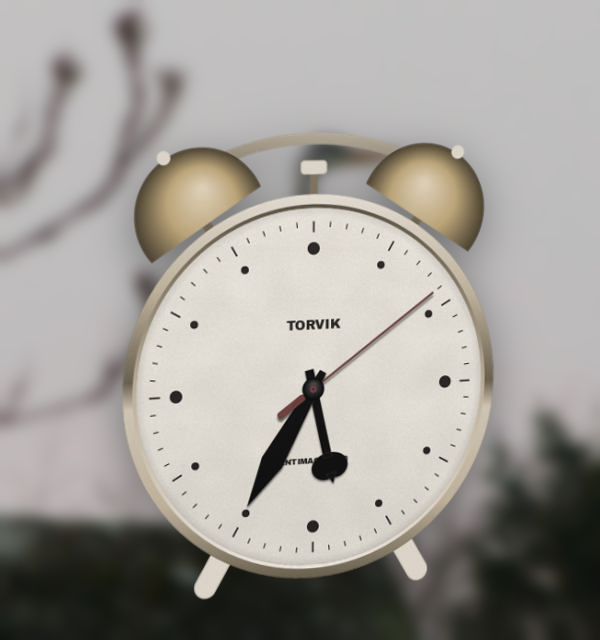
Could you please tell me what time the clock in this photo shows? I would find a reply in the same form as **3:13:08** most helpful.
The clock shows **5:35:09**
